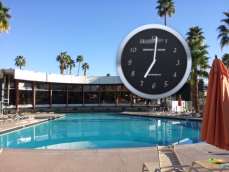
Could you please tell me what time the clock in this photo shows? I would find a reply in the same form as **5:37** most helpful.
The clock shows **7:01**
